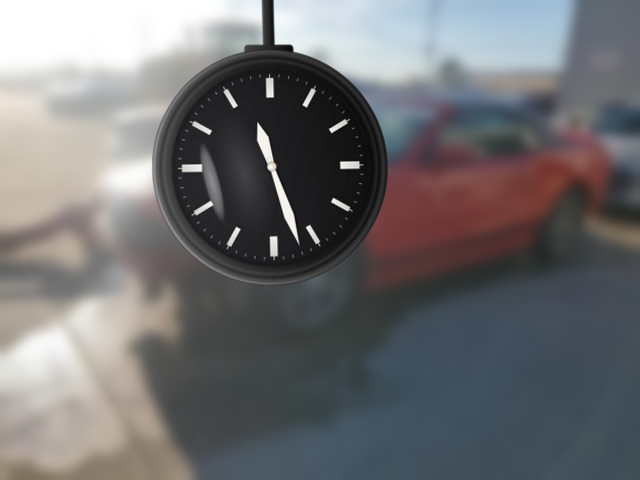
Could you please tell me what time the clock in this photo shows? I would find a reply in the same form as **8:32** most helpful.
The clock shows **11:27**
